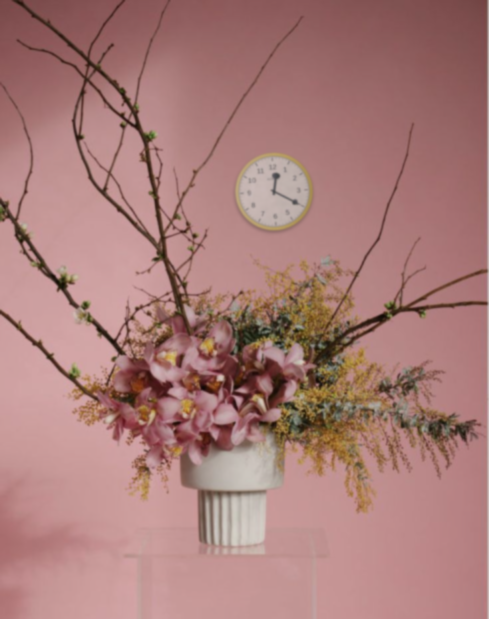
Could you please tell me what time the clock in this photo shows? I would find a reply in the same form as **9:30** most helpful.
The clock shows **12:20**
